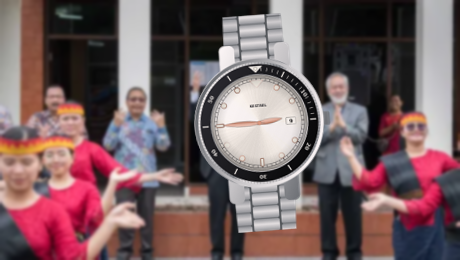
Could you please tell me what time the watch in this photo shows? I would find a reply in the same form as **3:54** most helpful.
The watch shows **2:45**
